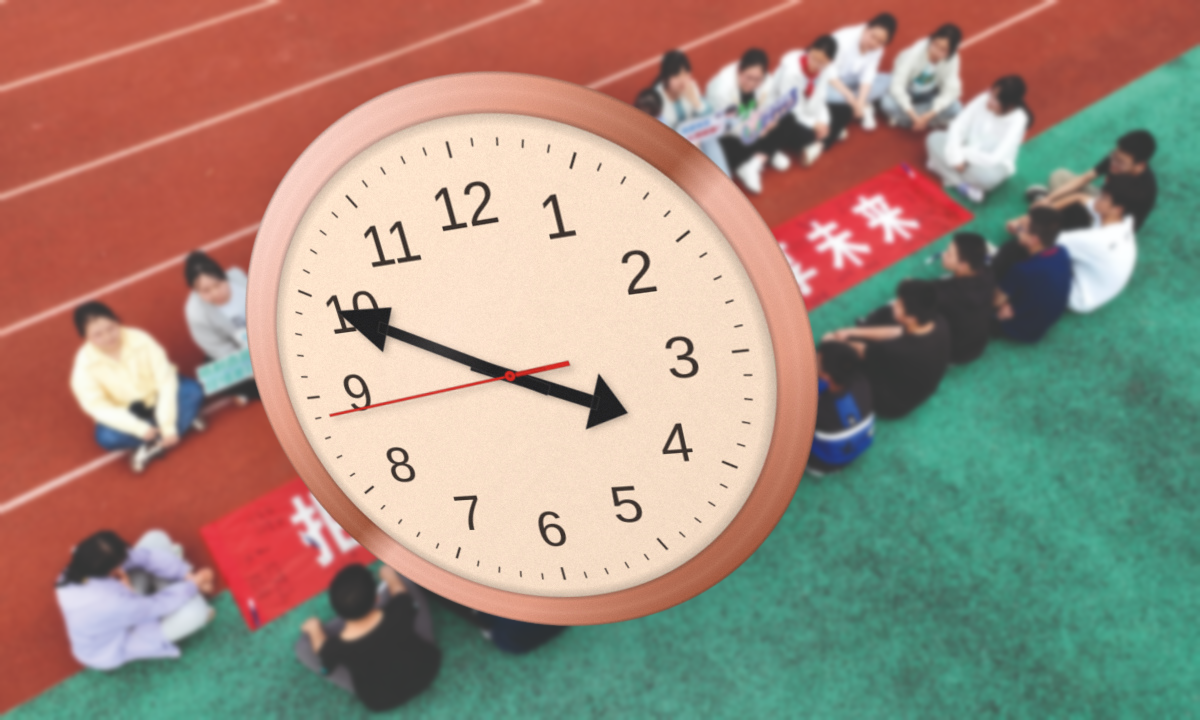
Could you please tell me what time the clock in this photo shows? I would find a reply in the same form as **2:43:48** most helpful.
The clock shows **3:49:44**
